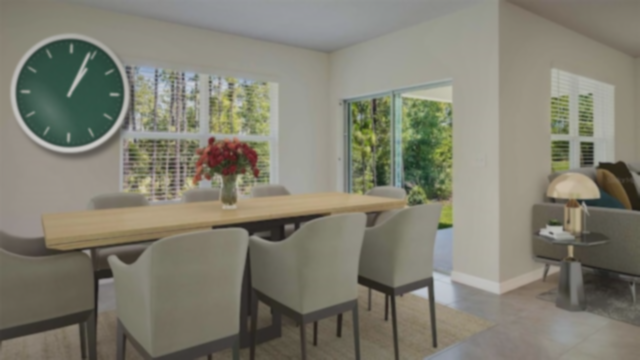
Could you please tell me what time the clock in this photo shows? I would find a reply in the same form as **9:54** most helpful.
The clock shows **1:04**
